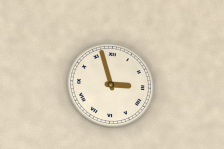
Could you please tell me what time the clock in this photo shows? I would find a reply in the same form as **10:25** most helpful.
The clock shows **2:57**
